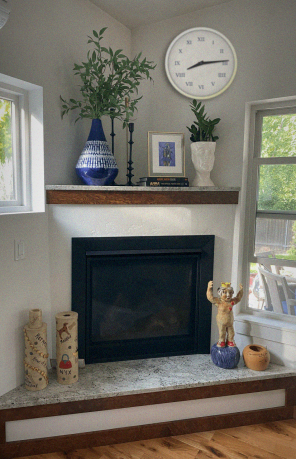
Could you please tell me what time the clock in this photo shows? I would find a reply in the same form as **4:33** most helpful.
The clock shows **8:14**
